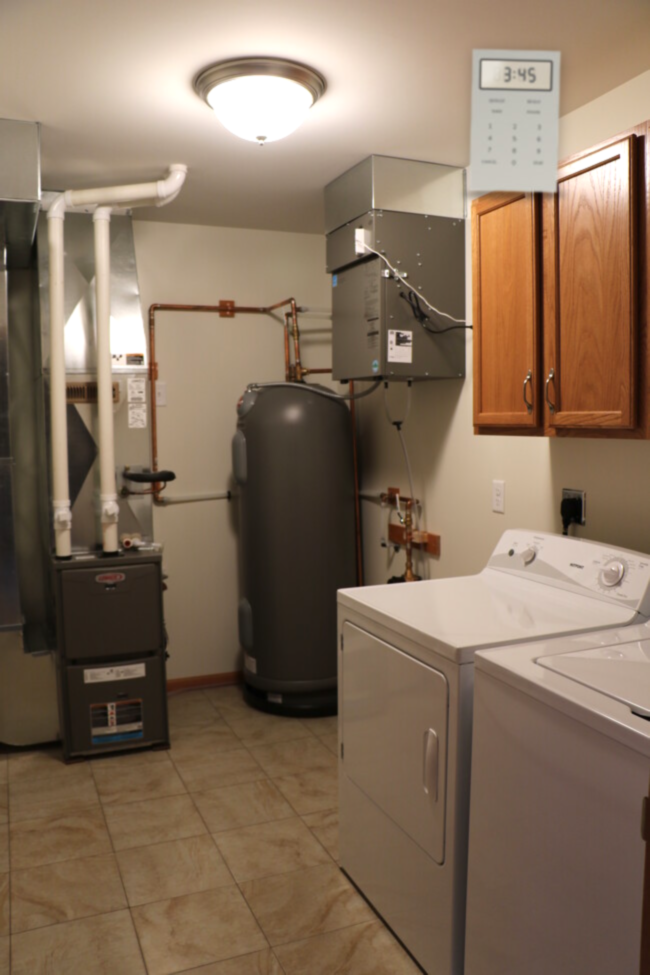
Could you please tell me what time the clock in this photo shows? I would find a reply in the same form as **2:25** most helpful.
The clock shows **3:45**
